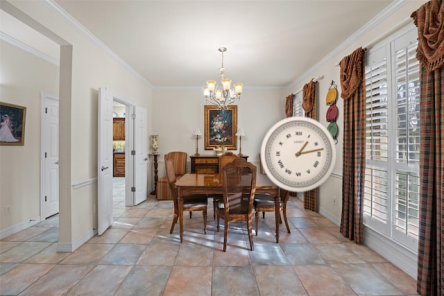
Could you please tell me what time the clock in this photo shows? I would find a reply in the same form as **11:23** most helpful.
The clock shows **1:13**
